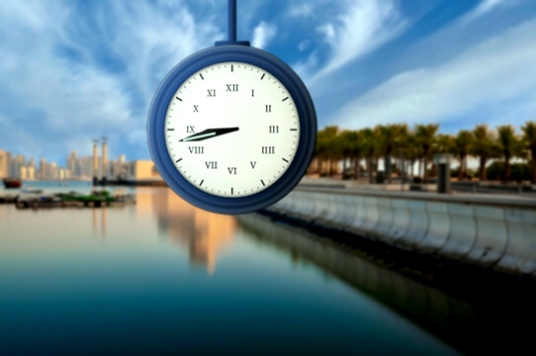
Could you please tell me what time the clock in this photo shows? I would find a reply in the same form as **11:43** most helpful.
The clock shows **8:43**
